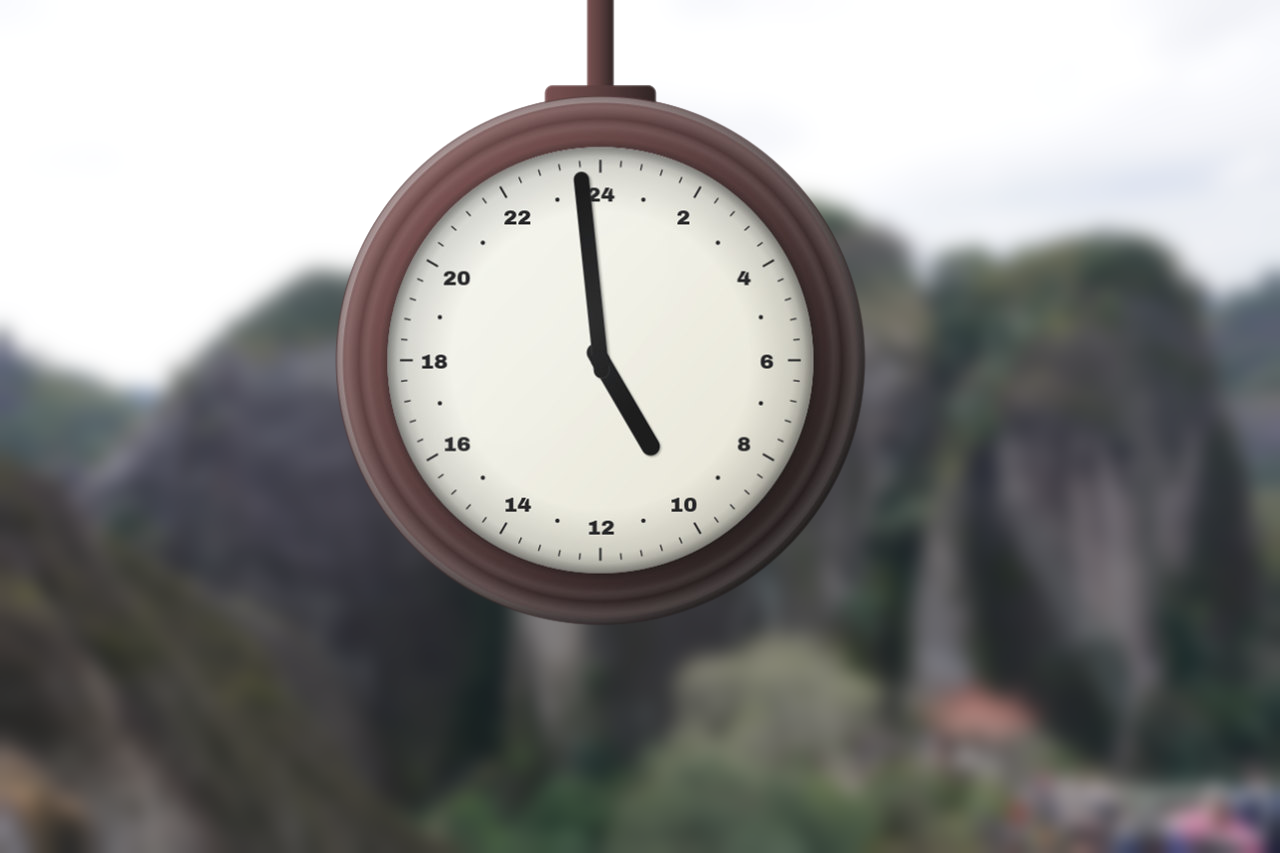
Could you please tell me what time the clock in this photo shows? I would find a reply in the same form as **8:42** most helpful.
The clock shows **9:59**
